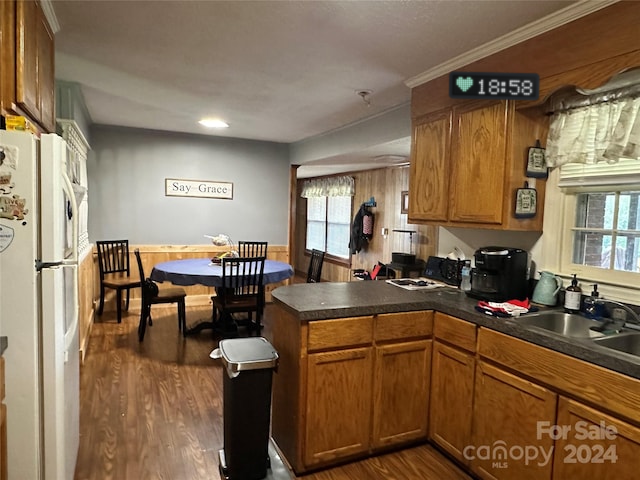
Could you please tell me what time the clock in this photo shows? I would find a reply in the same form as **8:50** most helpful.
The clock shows **18:58**
